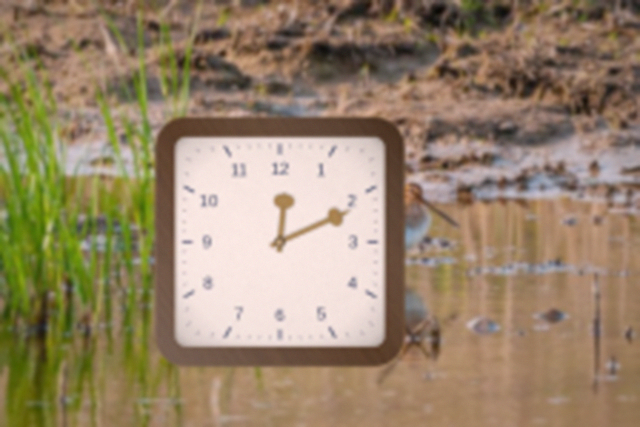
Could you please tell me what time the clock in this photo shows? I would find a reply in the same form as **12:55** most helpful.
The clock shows **12:11**
